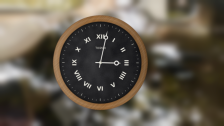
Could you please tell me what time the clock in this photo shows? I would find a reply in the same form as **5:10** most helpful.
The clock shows **3:02**
